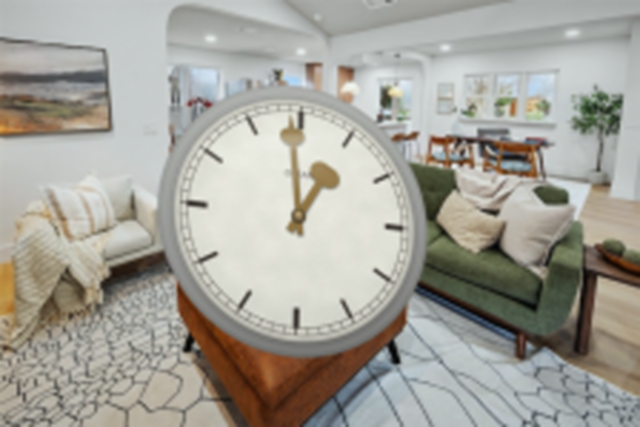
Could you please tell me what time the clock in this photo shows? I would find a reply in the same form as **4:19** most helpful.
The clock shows **12:59**
